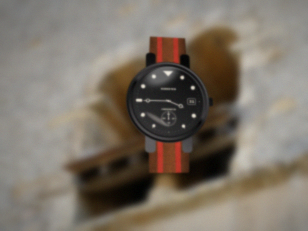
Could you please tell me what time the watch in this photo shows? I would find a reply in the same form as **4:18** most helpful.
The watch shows **3:45**
